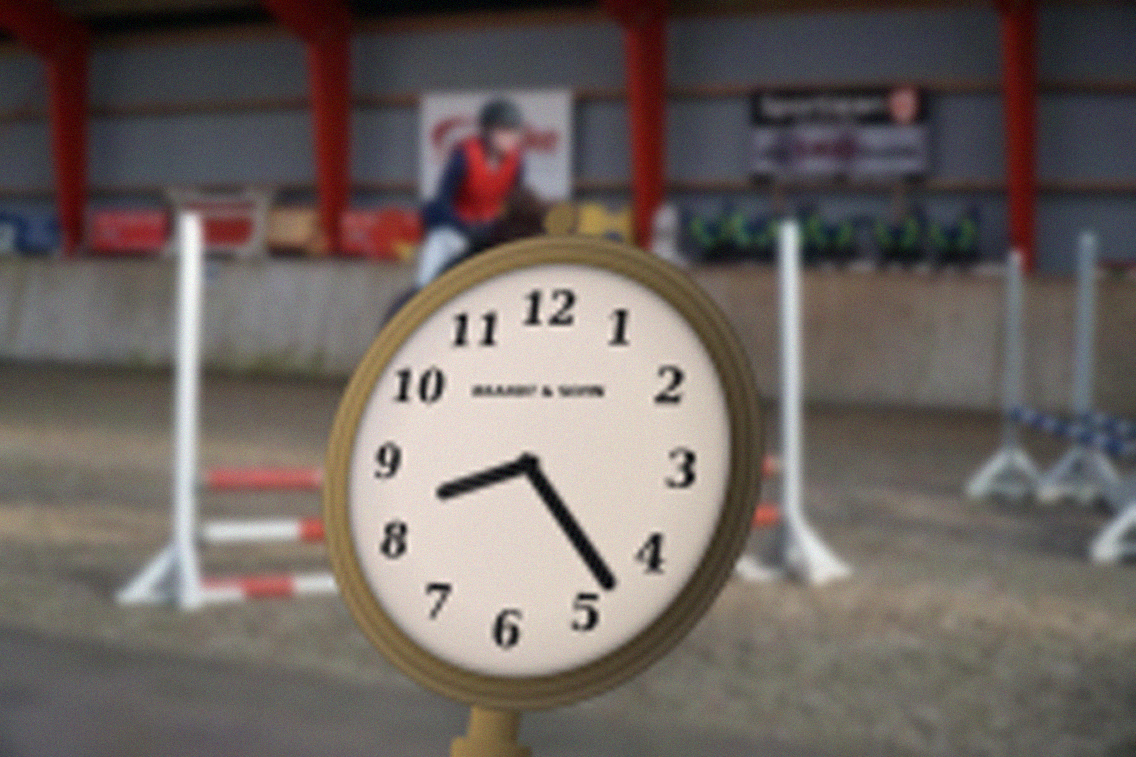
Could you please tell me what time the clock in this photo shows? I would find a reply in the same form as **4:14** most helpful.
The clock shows **8:23**
